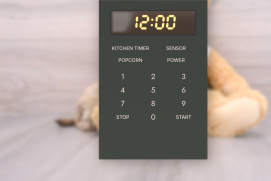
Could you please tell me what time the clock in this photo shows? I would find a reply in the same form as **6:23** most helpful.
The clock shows **12:00**
